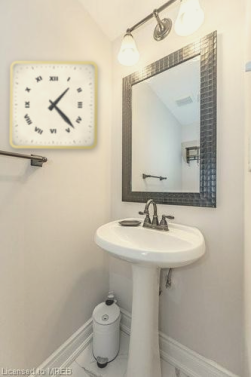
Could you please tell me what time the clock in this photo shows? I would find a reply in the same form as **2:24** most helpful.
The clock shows **1:23**
